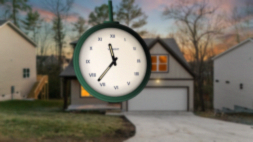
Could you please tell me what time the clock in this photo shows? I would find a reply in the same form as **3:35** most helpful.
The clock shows **11:37**
